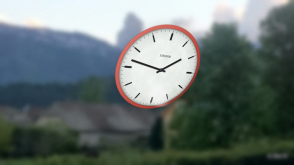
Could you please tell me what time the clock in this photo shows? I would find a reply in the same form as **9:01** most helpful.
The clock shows **1:47**
